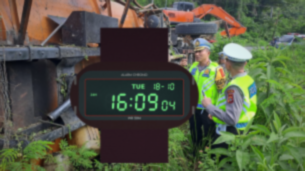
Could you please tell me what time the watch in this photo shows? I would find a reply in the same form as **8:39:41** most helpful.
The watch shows **16:09:04**
